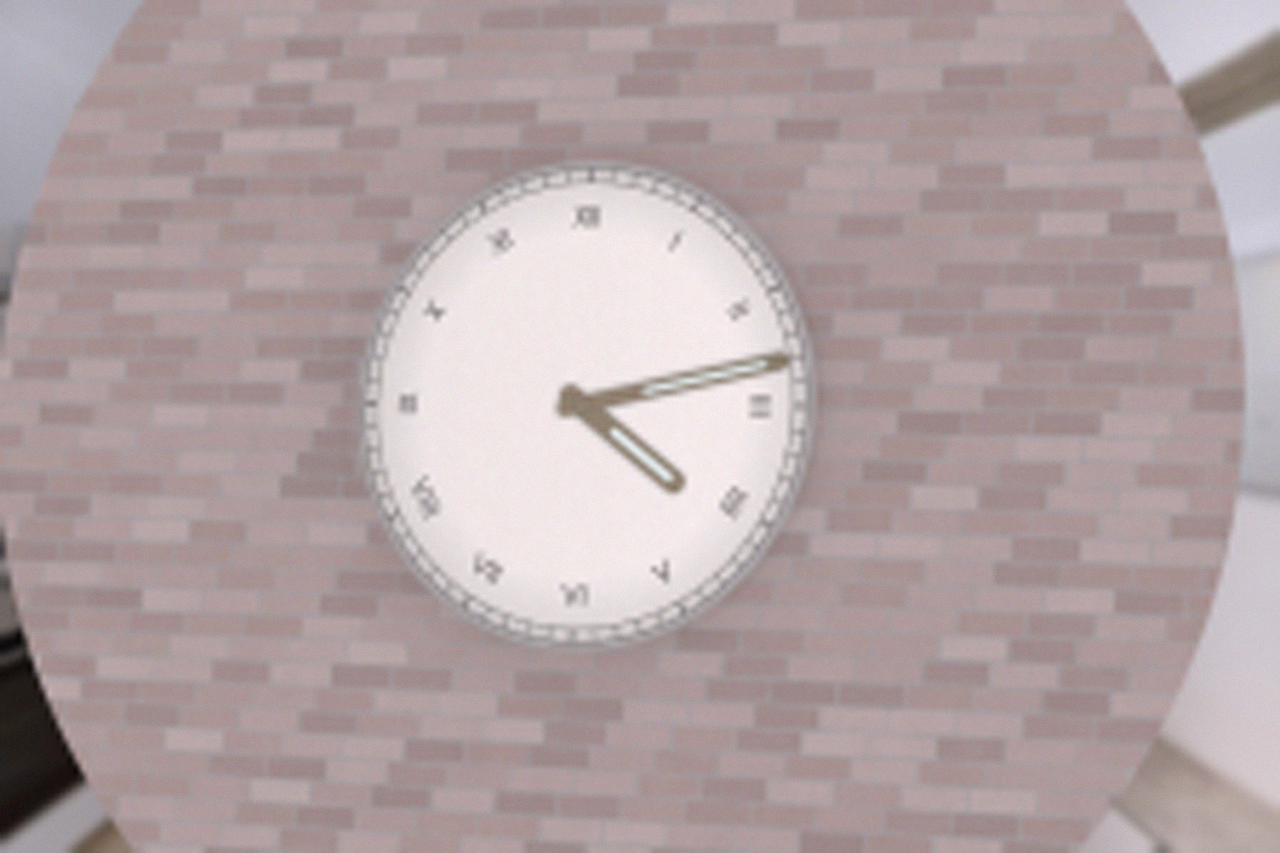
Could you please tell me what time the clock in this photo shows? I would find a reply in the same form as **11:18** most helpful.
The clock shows **4:13**
